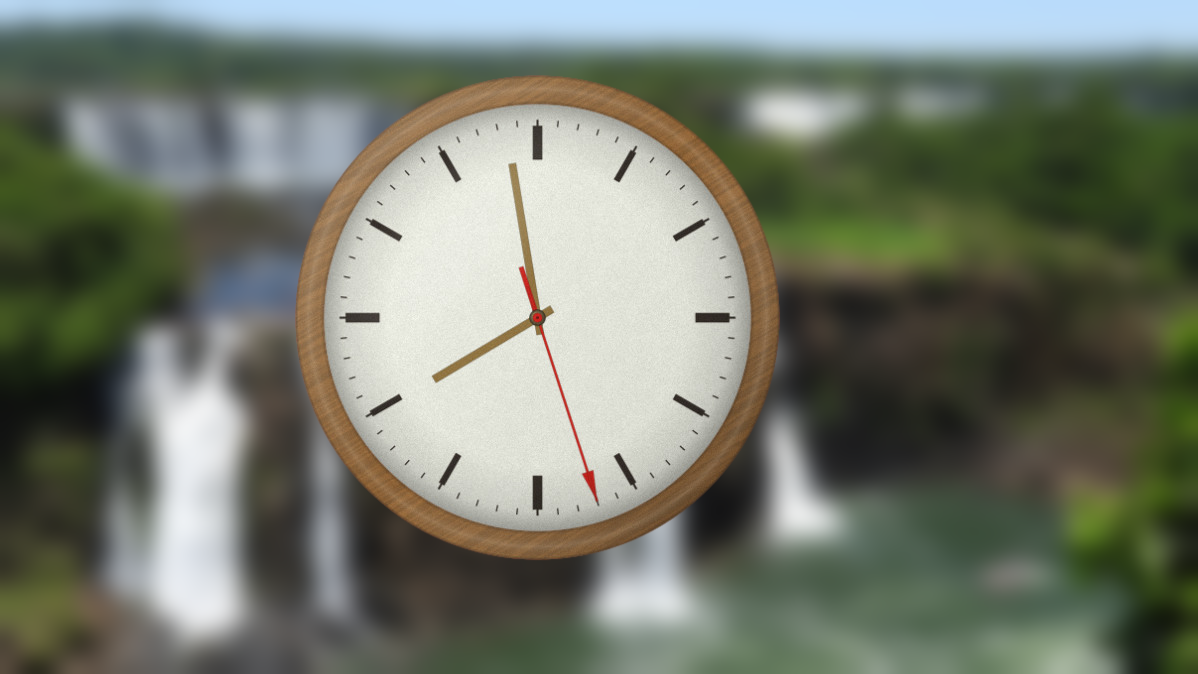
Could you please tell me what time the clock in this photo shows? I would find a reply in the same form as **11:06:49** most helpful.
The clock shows **7:58:27**
